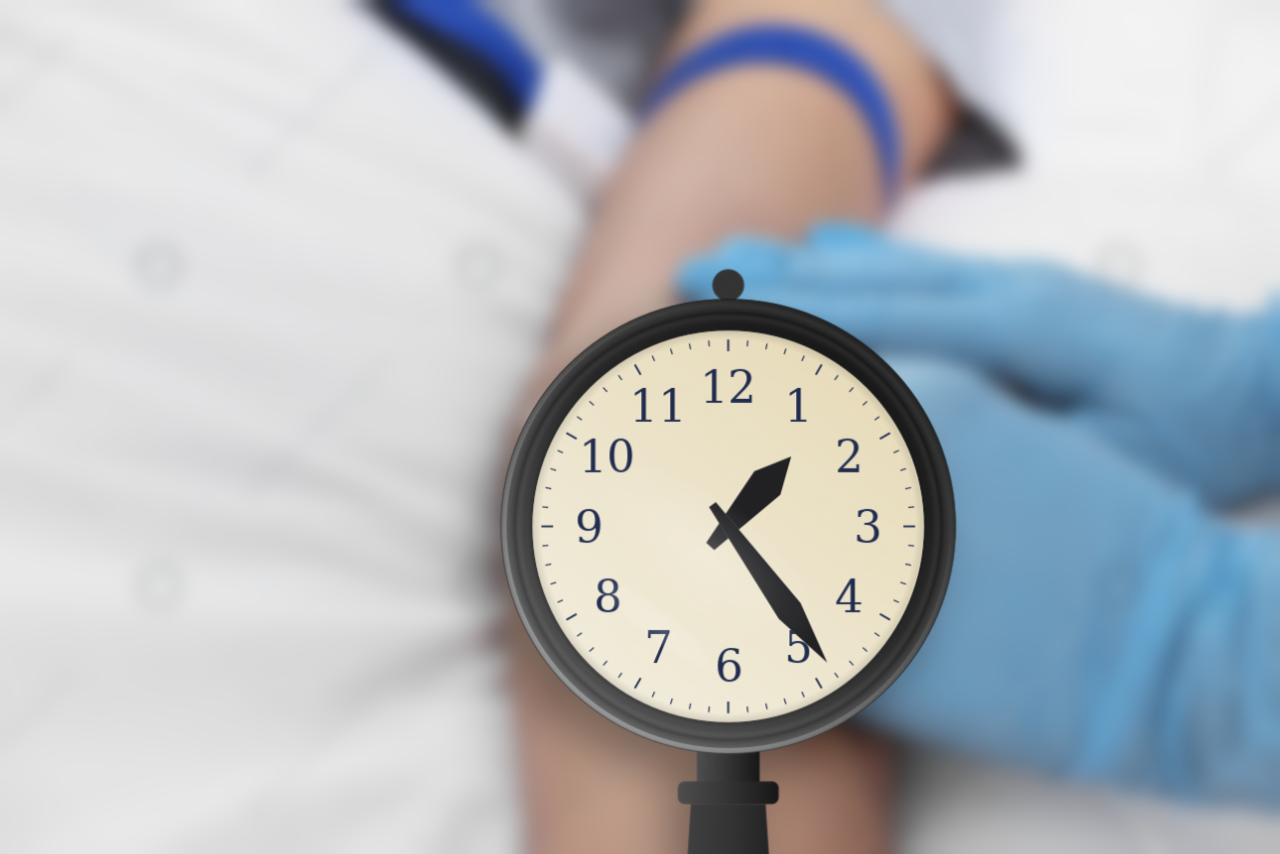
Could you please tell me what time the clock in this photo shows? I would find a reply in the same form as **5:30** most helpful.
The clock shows **1:24**
